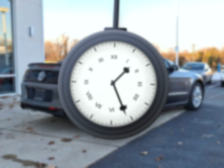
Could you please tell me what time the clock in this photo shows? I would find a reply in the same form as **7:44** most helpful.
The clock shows **1:26**
